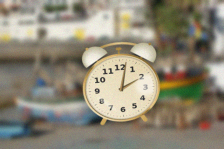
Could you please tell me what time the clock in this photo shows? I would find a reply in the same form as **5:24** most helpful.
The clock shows **2:02**
